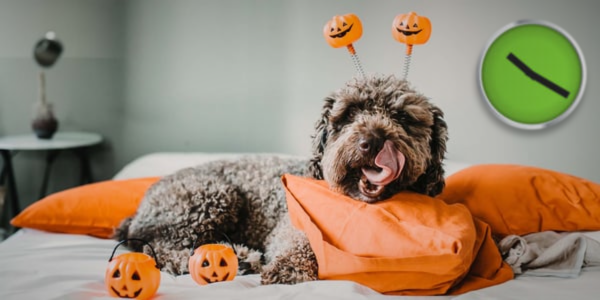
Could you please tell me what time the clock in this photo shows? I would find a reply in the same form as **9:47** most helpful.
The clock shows **10:20**
